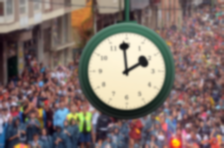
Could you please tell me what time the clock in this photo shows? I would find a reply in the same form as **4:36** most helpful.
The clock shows **1:59**
